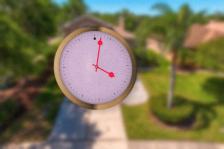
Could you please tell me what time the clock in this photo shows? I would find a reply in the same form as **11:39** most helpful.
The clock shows **4:02**
